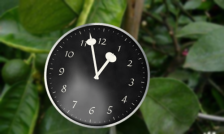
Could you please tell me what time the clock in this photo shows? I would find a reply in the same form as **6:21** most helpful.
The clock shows **12:57**
